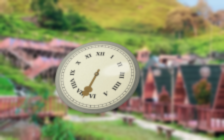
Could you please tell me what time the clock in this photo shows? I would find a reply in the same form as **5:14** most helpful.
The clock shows **6:33**
